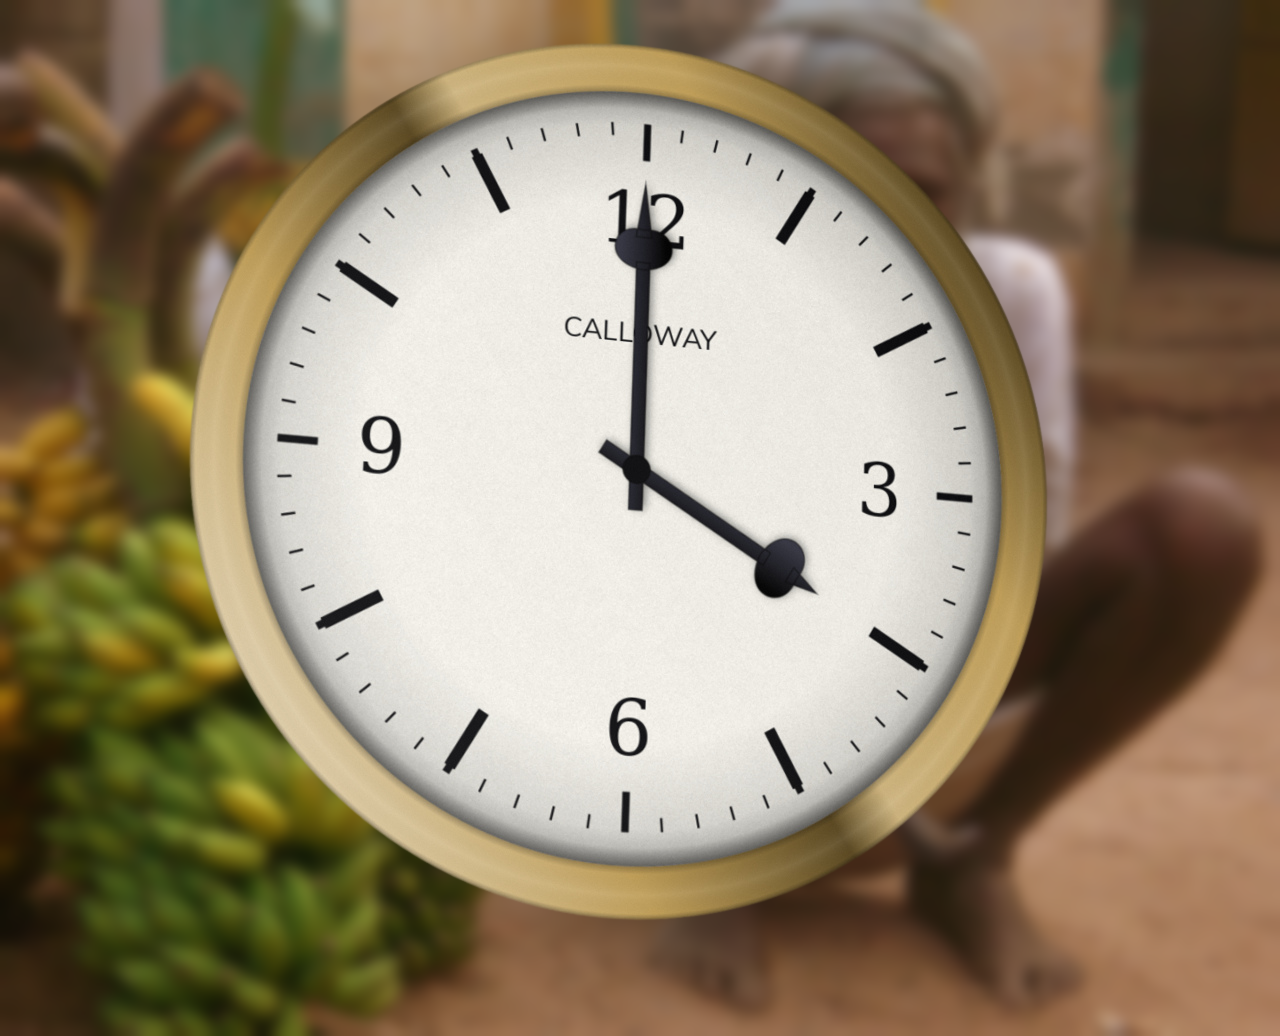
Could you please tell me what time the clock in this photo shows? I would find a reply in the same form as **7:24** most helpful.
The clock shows **4:00**
